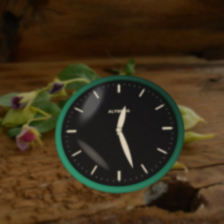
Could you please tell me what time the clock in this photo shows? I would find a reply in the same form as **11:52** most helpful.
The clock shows **12:27**
